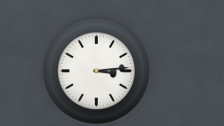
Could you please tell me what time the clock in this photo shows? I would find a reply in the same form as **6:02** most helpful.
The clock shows **3:14**
